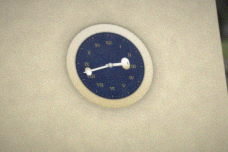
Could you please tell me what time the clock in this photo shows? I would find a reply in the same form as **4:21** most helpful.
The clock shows **2:42**
